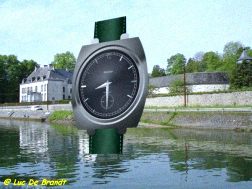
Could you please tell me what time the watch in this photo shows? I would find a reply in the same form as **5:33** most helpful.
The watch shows **8:30**
